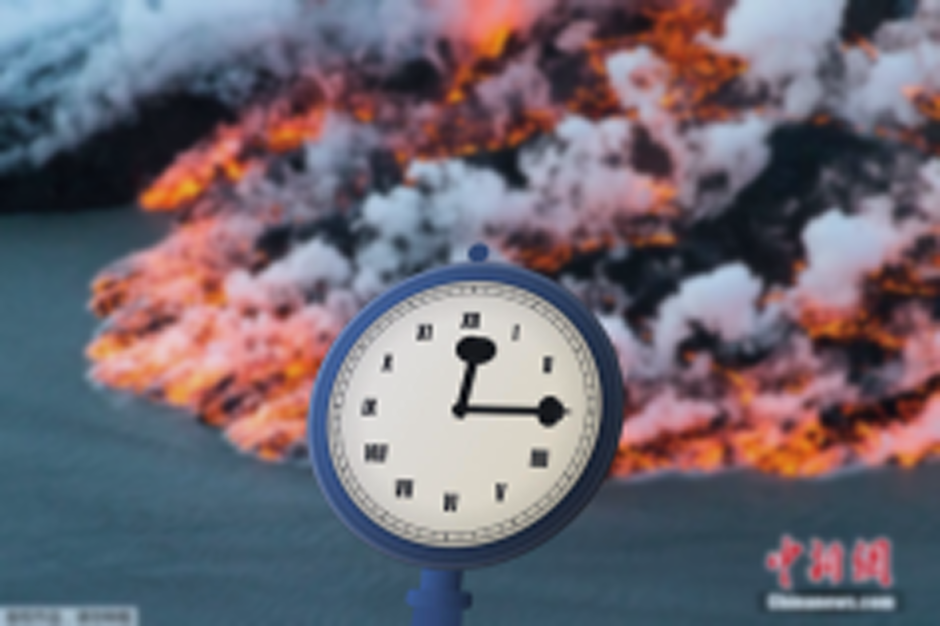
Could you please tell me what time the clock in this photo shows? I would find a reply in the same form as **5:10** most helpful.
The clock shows **12:15**
